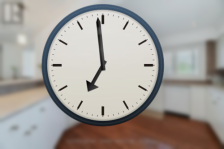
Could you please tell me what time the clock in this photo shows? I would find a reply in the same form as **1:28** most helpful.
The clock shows **6:59**
